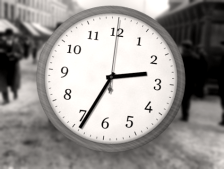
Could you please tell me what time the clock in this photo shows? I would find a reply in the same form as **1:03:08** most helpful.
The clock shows **2:34:00**
